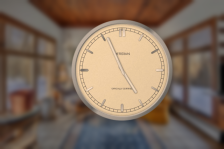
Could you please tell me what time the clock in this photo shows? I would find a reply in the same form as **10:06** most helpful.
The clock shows **4:56**
